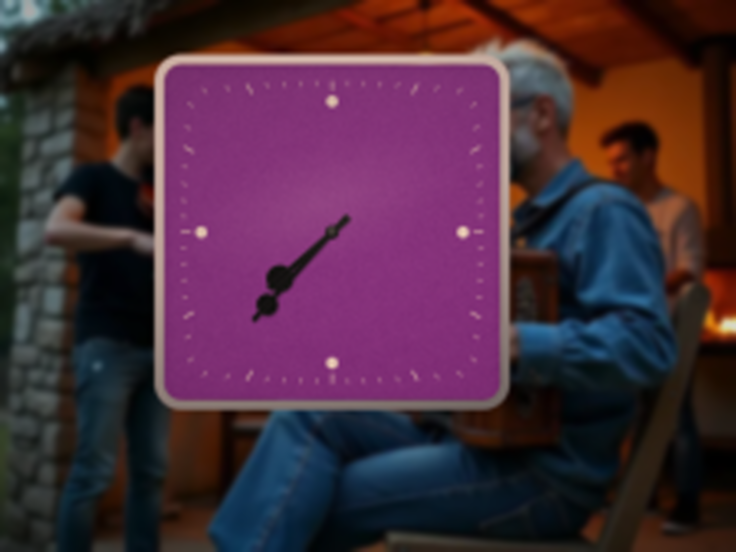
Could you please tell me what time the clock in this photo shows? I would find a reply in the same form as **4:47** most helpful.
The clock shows **7:37**
